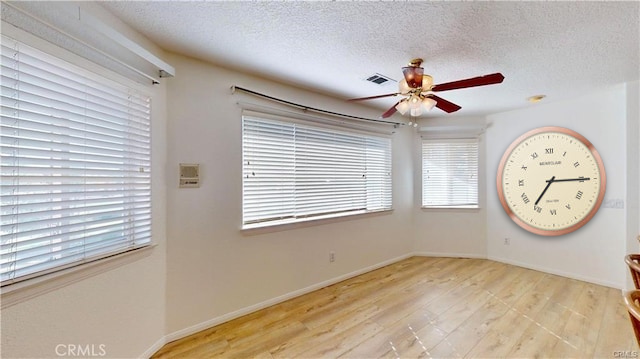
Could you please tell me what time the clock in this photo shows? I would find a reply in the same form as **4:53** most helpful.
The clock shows **7:15**
